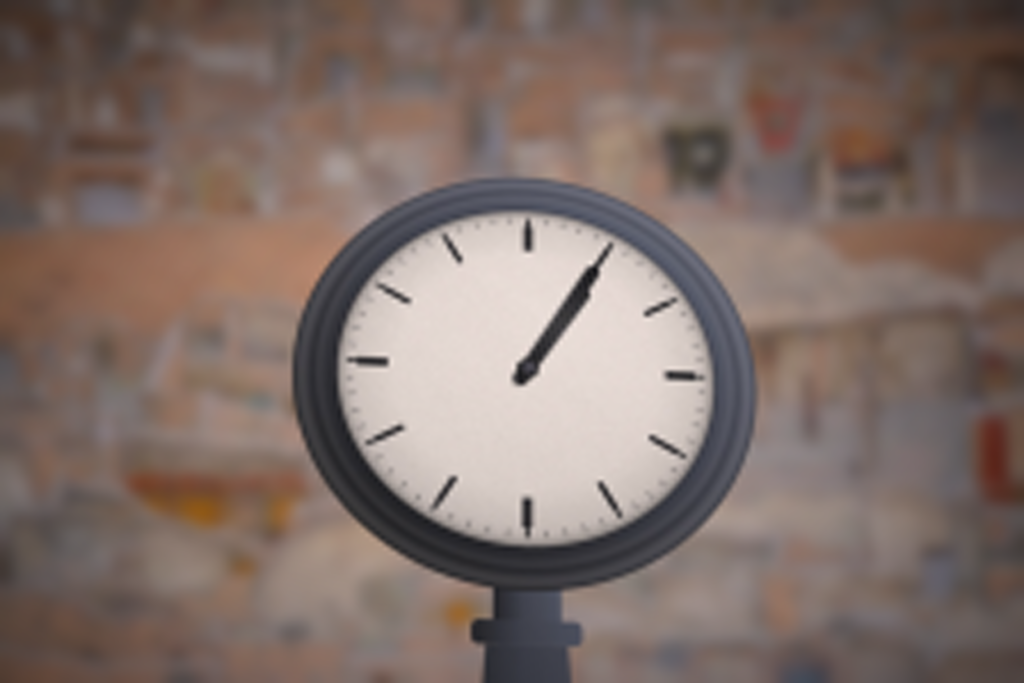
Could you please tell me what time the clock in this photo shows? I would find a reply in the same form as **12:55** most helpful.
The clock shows **1:05**
